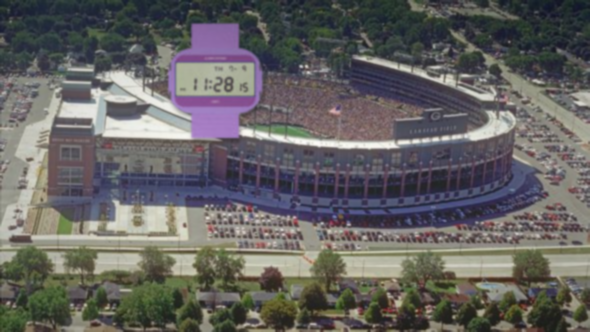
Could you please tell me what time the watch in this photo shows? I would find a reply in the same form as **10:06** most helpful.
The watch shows **11:28**
